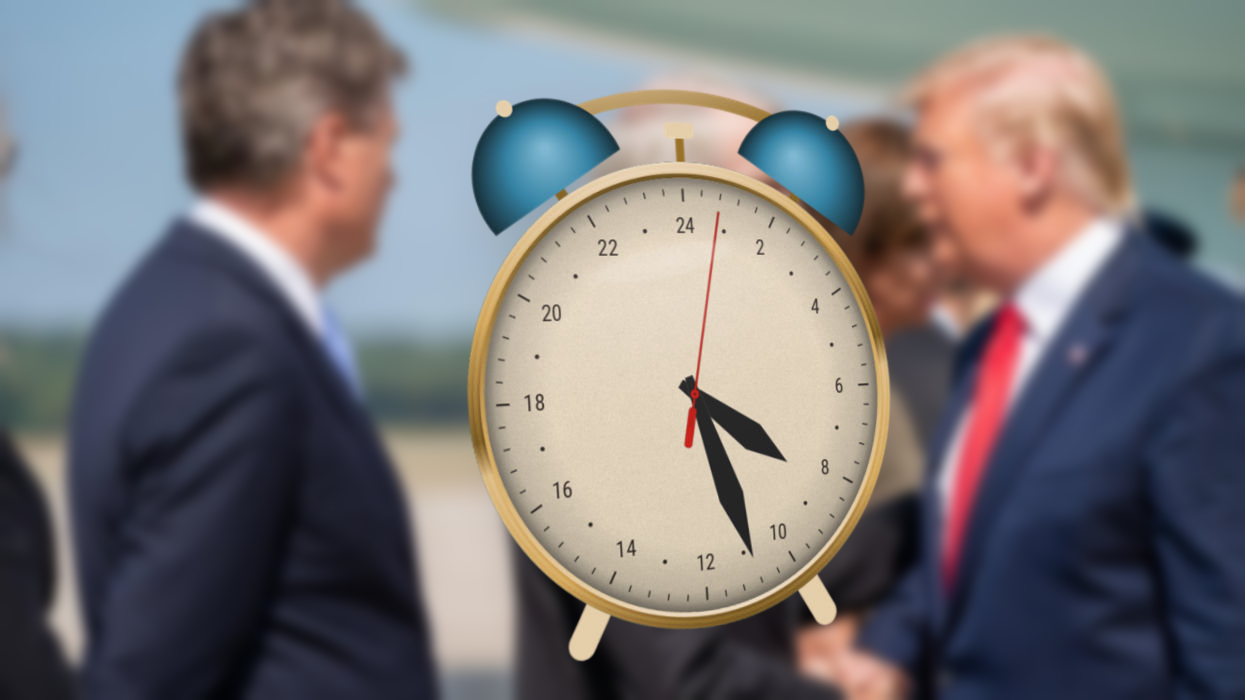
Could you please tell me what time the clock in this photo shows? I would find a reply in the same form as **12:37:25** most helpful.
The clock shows **8:27:02**
